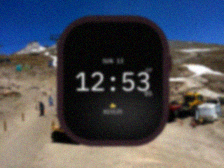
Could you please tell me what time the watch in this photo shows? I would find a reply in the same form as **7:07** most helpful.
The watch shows **12:53**
